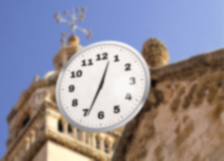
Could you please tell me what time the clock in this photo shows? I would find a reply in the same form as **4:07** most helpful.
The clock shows **12:34**
